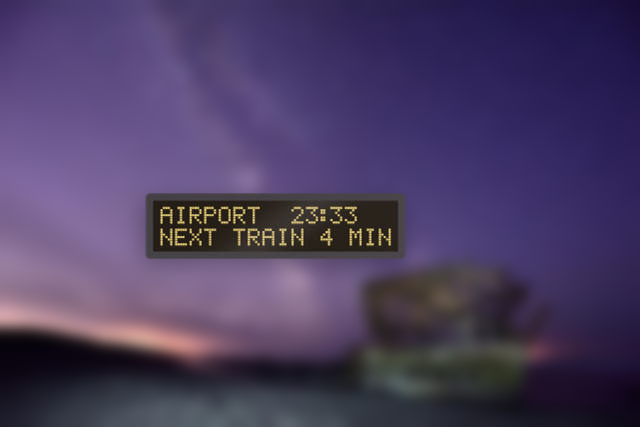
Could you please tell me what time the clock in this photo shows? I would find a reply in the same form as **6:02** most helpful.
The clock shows **23:33**
